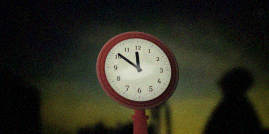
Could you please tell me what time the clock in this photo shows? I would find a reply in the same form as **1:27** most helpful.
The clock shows **11:51**
